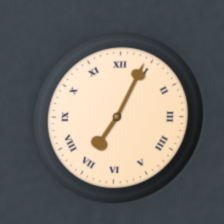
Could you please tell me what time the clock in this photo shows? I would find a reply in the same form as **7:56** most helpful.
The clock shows **7:04**
